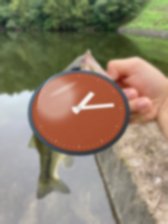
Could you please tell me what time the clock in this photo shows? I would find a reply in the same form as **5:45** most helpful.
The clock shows **1:14**
